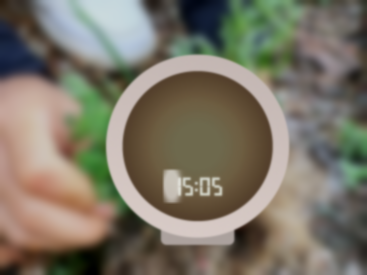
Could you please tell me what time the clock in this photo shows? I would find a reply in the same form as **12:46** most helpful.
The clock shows **15:05**
